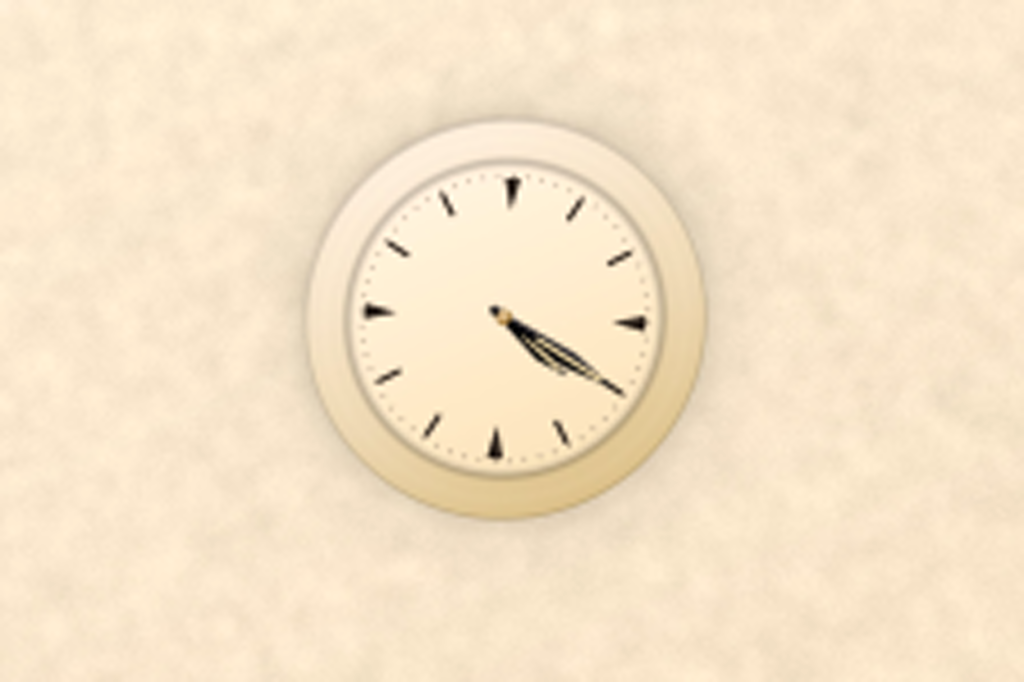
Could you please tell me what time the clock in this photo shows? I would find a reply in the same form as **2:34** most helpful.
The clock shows **4:20**
